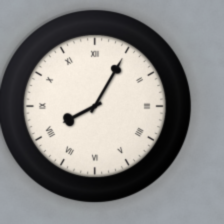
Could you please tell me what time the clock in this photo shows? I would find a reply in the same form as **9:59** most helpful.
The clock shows **8:05**
